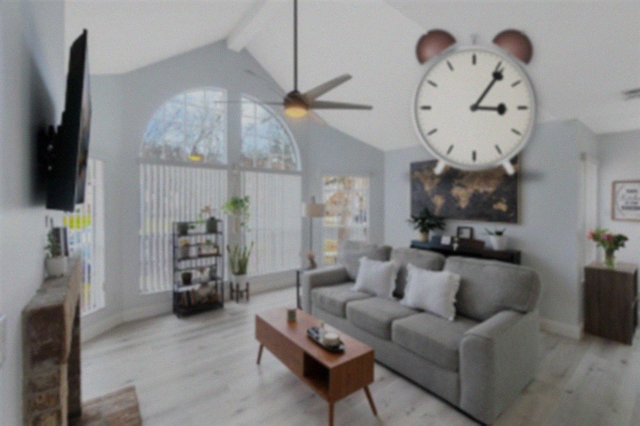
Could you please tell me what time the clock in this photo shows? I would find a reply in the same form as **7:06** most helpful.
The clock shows **3:06**
